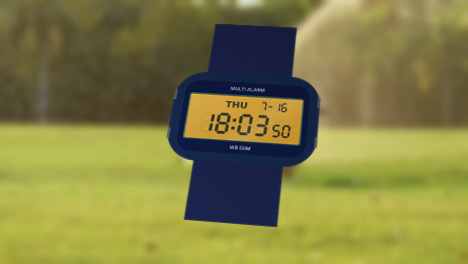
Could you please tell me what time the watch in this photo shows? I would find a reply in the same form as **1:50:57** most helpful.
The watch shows **18:03:50**
